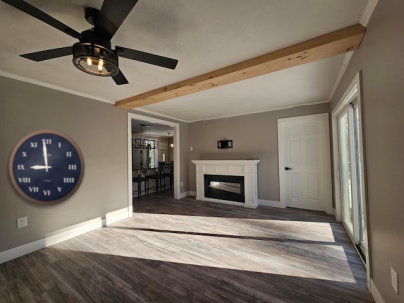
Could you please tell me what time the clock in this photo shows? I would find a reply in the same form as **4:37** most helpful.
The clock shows **8:59**
